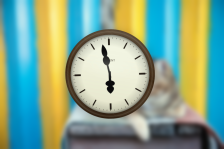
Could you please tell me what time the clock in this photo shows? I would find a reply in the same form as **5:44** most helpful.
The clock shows **5:58**
